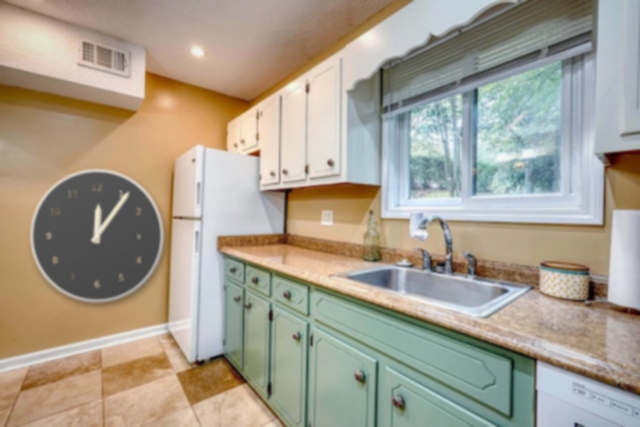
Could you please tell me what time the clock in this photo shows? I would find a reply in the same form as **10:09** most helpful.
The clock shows **12:06**
